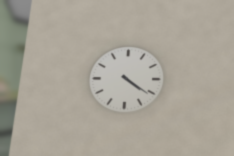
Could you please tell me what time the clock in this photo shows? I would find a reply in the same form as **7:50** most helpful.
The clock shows **4:21**
